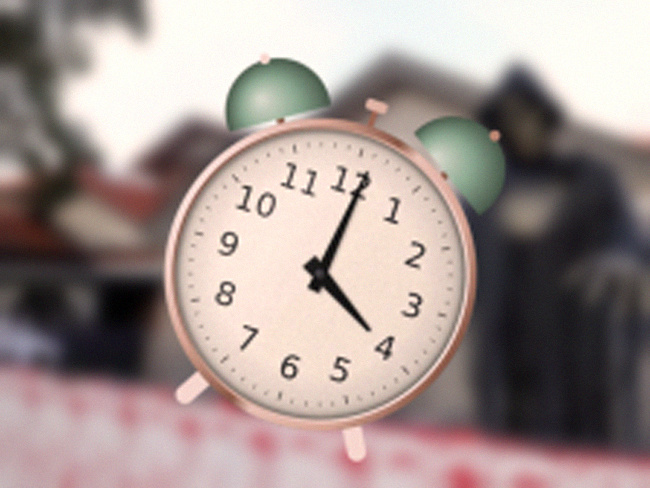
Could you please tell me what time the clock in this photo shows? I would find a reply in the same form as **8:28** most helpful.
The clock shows **4:01**
